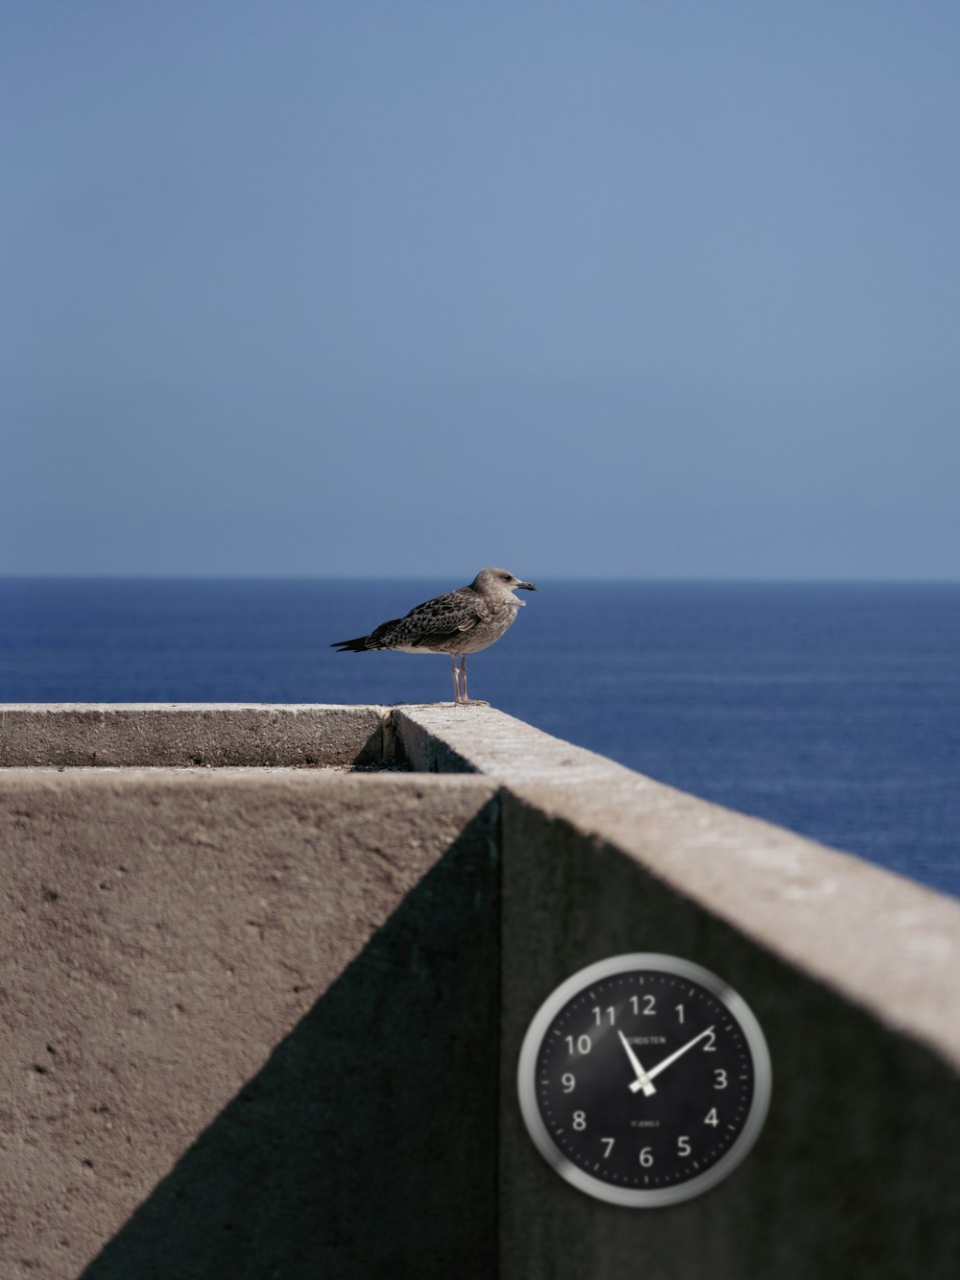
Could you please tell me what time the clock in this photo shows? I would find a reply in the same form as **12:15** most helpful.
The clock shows **11:09**
